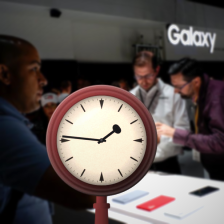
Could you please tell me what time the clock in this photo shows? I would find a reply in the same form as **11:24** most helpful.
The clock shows **1:46**
